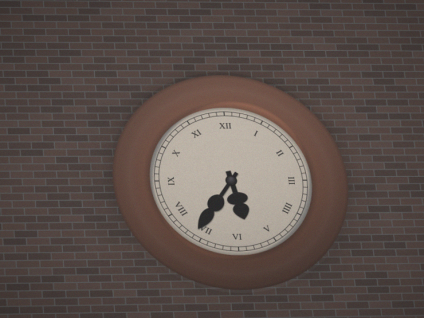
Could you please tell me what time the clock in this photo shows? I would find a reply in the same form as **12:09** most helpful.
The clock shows **5:36**
